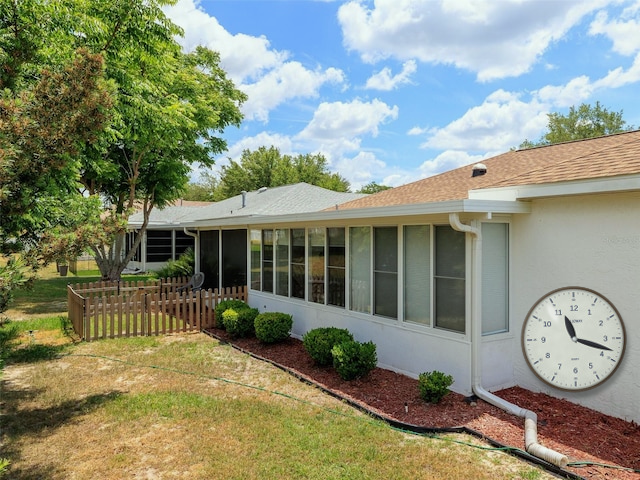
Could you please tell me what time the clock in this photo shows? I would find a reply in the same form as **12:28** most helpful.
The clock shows **11:18**
